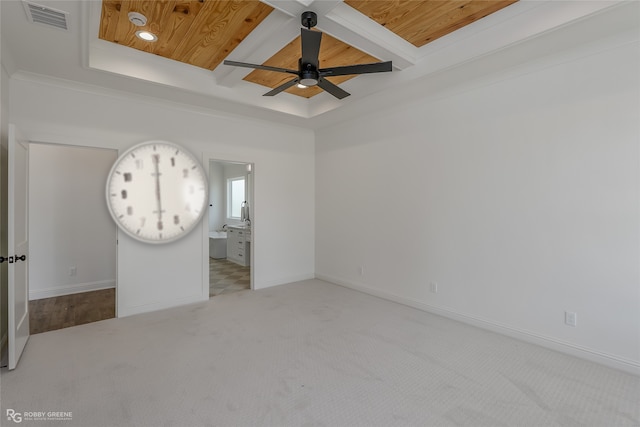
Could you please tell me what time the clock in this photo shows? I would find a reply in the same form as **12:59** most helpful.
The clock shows **6:00**
